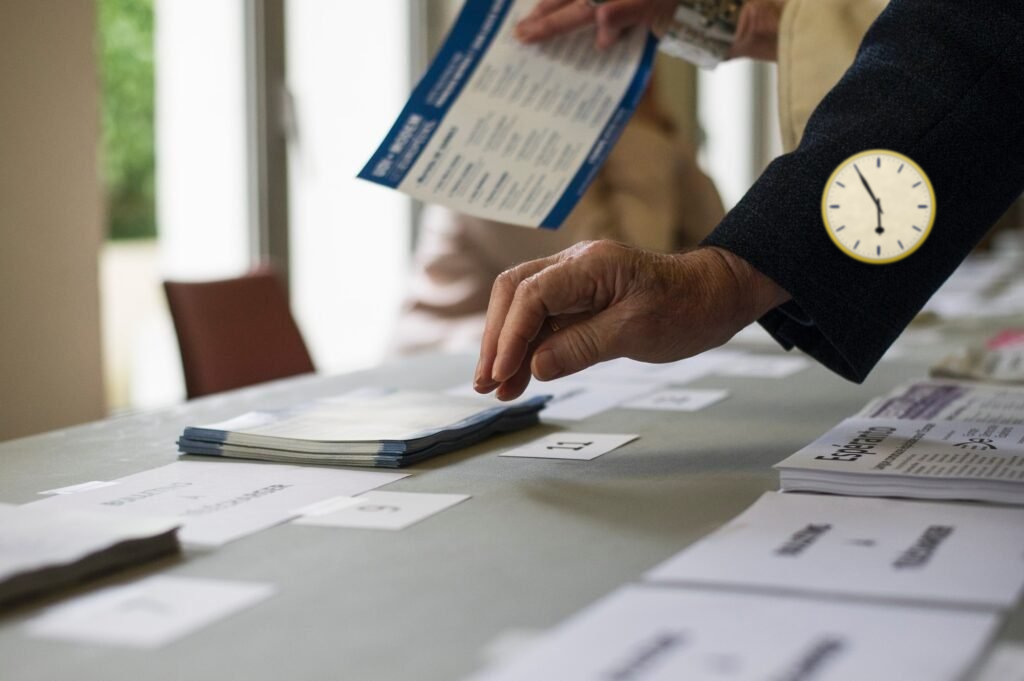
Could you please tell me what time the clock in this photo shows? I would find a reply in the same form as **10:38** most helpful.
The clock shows **5:55**
